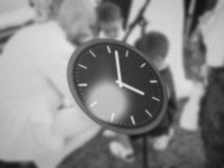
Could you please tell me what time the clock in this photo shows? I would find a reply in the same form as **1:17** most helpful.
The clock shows **4:02**
